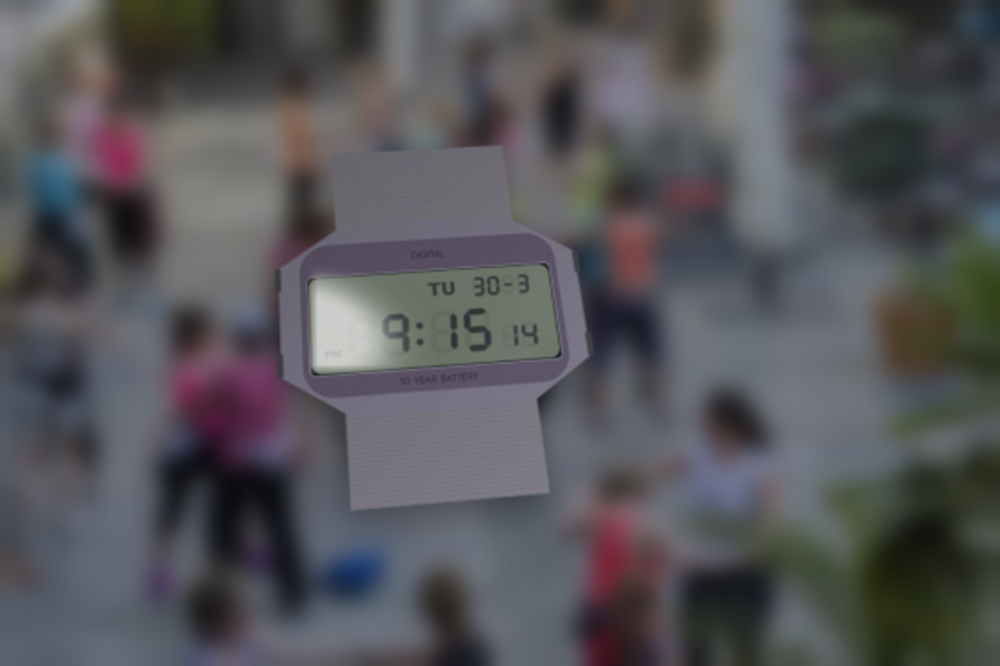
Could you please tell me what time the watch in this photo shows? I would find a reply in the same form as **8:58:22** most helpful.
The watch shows **9:15:14**
